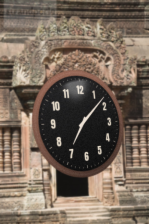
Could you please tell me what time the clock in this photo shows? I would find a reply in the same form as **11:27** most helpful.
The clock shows **7:08**
